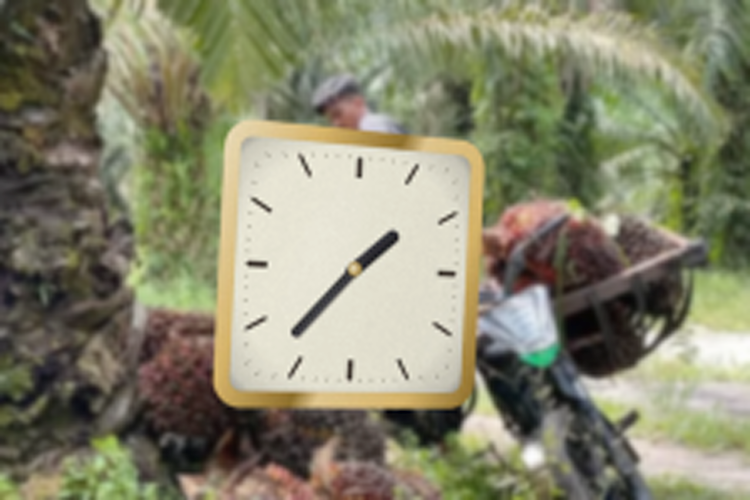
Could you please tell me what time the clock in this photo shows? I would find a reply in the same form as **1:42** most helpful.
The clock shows **1:37**
